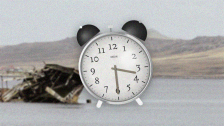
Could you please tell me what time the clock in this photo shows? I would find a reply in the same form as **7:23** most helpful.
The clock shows **3:30**
